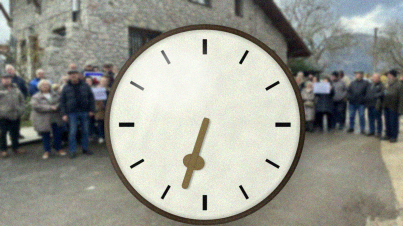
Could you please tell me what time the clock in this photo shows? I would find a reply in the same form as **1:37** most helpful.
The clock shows **6:33**
